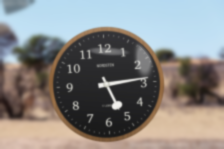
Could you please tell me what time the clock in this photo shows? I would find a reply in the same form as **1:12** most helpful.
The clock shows **5:14**
